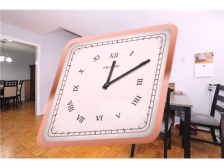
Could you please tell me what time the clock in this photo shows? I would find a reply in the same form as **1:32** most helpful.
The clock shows **12:10**
